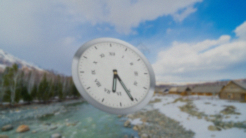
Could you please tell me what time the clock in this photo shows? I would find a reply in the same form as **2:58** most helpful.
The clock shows **6:26**
